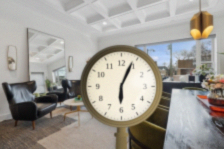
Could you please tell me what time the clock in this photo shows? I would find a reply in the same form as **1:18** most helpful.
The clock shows **6:04**
